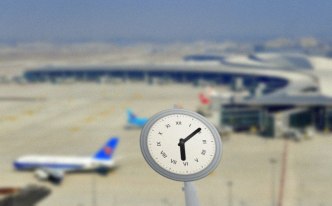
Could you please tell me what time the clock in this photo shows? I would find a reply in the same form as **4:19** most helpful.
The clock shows **6:09**
